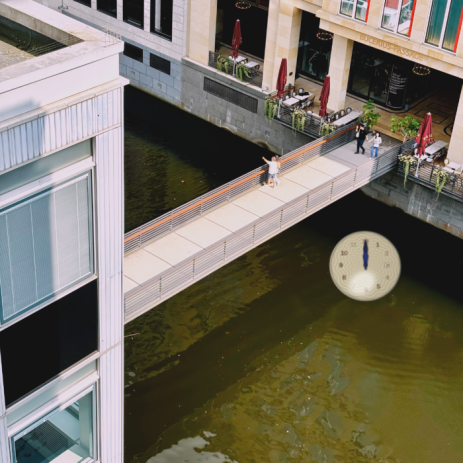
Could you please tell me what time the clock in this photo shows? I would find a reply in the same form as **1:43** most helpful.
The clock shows **12:00**
